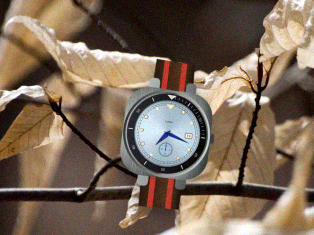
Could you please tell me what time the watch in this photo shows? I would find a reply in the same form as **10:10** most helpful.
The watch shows **7:18**
